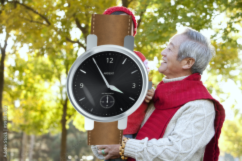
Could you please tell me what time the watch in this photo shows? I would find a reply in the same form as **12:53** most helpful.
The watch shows **3:55**
